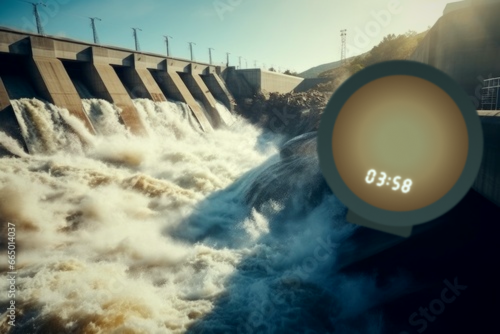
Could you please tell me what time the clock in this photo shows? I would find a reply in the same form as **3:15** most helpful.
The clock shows **3:58**
